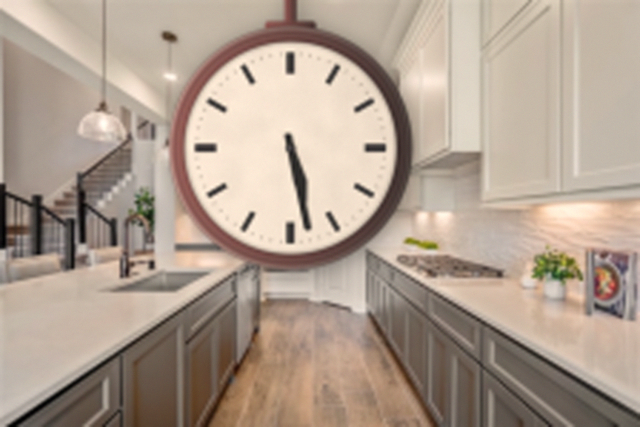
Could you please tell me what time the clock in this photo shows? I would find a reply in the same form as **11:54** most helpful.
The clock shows **5:28**
